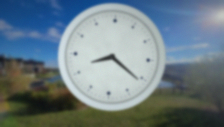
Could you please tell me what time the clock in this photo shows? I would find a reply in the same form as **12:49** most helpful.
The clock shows **8:21**
